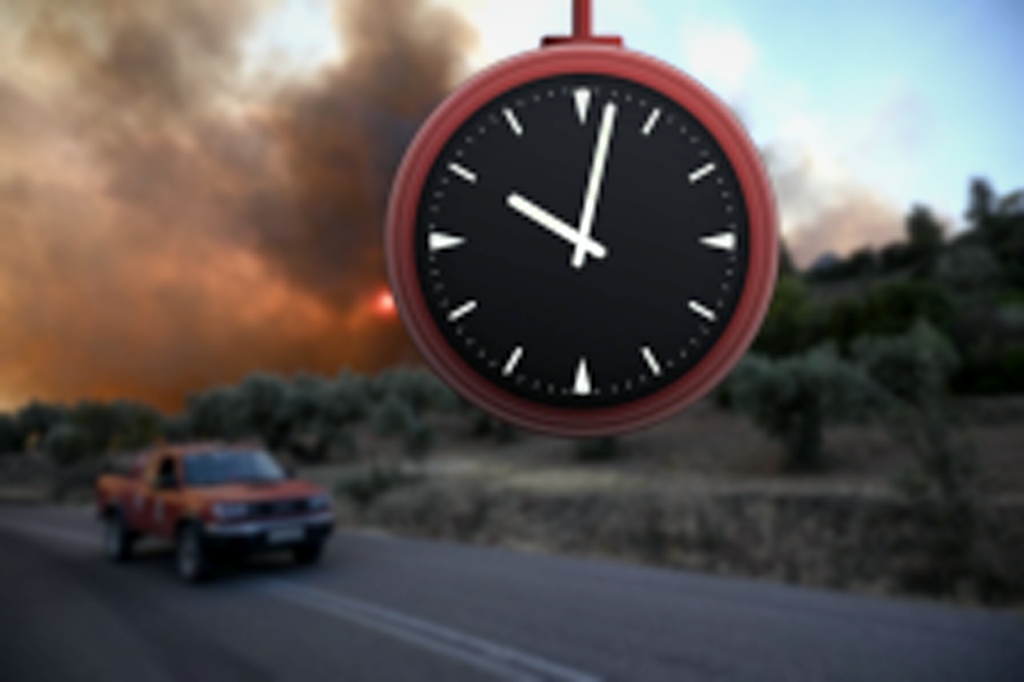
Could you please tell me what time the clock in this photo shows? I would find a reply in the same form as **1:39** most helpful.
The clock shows **10:02**
